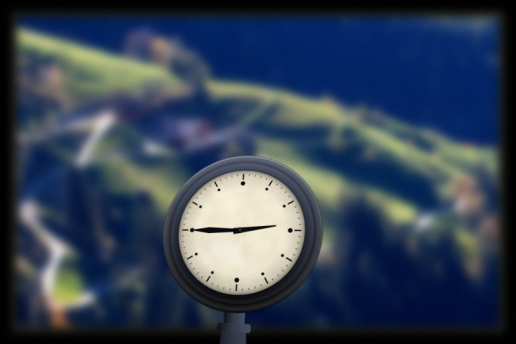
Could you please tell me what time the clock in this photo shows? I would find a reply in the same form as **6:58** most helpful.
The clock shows **2:45**
